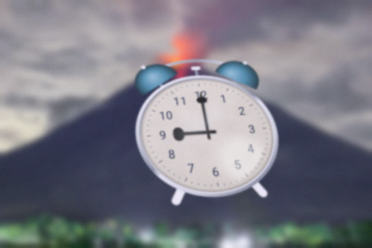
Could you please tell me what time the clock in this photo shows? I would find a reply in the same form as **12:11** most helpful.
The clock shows **9:00**
